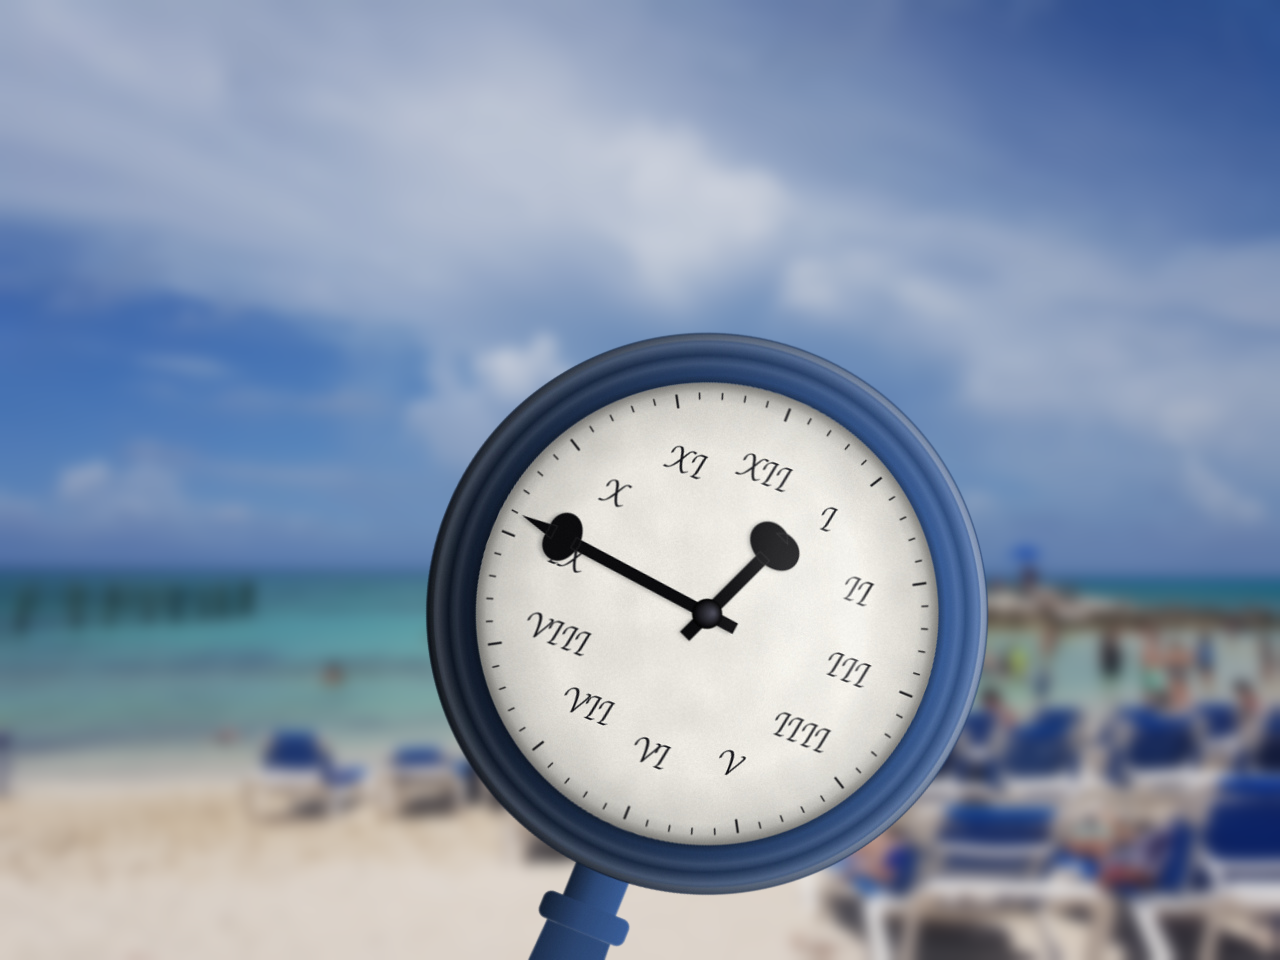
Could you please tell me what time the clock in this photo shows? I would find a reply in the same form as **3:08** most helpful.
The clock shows **12:46**
